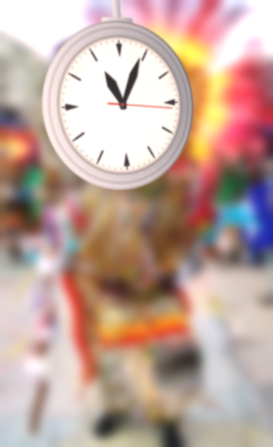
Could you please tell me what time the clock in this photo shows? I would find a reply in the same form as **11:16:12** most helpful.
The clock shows **11:04:16**
